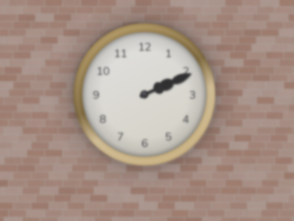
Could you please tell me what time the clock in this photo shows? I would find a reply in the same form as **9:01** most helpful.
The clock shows **2:11**
